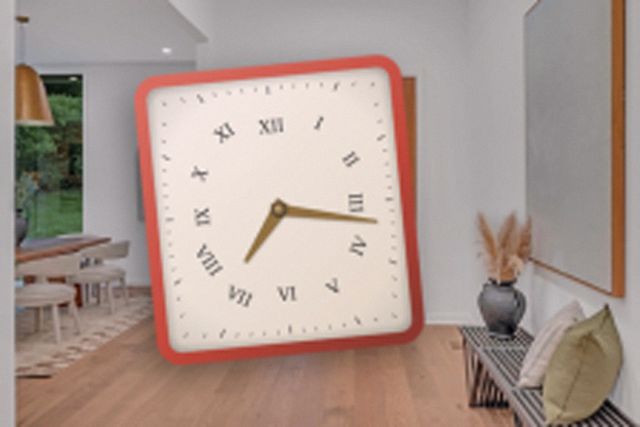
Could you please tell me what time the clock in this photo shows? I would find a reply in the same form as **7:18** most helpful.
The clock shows **7:17**
